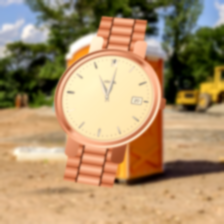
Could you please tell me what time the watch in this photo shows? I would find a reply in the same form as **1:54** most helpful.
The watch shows **11:01**
